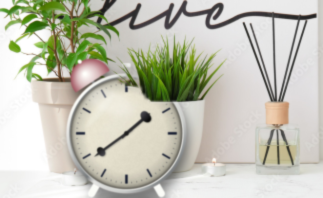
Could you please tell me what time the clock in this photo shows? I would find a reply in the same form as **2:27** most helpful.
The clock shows **1:39**
